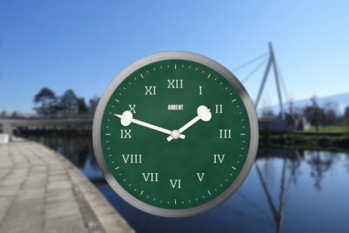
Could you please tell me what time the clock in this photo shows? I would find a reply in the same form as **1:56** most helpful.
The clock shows **1:48**
